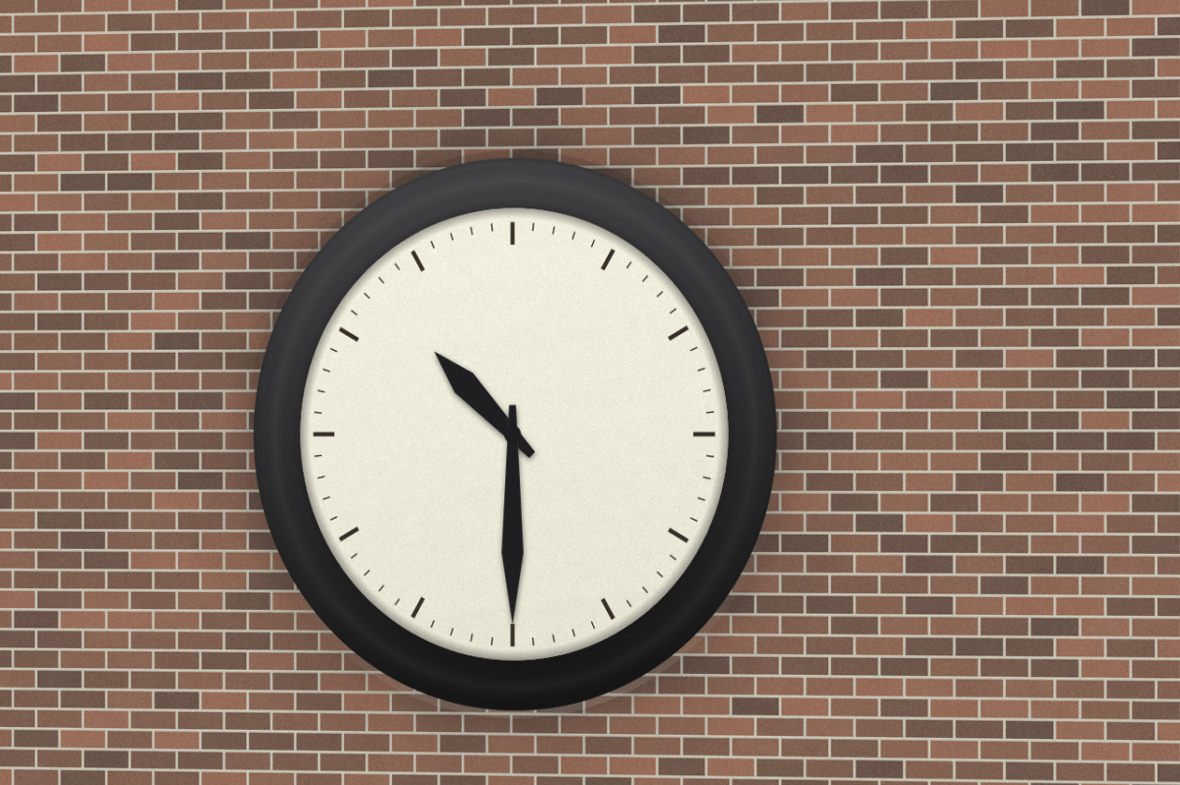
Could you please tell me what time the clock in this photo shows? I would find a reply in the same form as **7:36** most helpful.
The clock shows **10:30**
